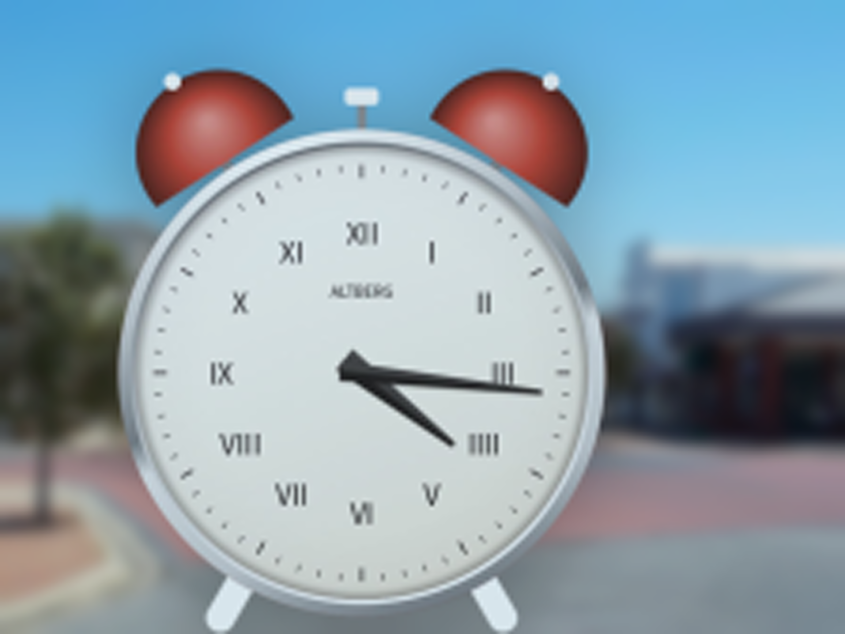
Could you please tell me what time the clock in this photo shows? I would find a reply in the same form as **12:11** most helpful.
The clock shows **4:16**
